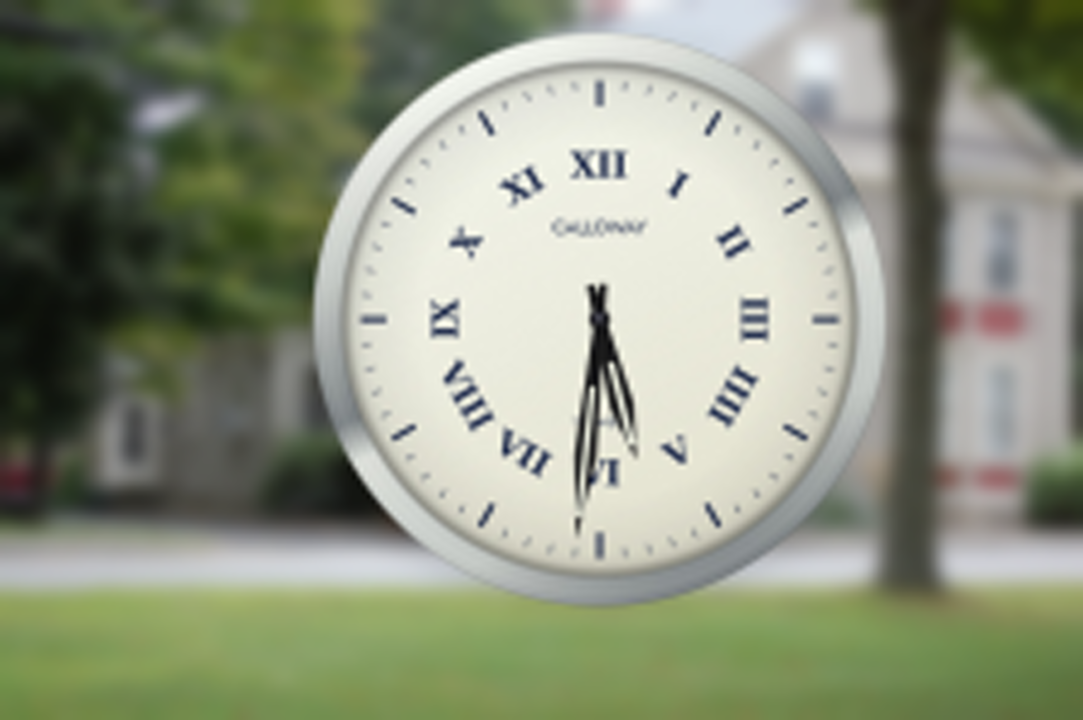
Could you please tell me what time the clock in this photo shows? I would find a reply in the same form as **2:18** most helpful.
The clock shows **5:31**
